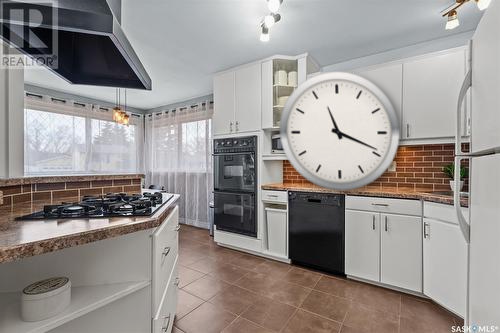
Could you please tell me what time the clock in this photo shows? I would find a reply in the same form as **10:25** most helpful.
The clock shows **11:19**
